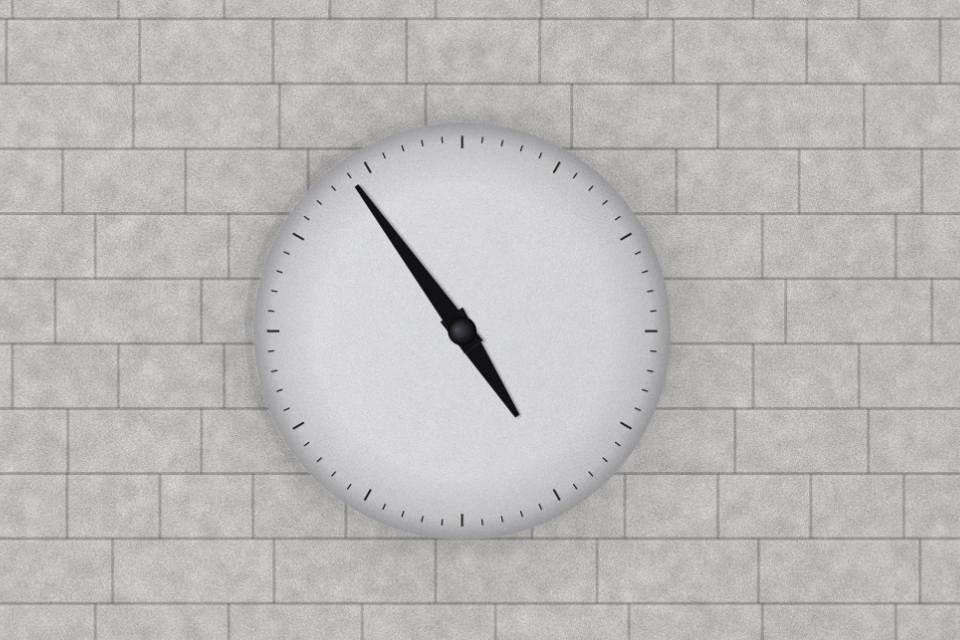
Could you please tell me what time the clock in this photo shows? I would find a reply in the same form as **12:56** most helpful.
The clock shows **4:54**
